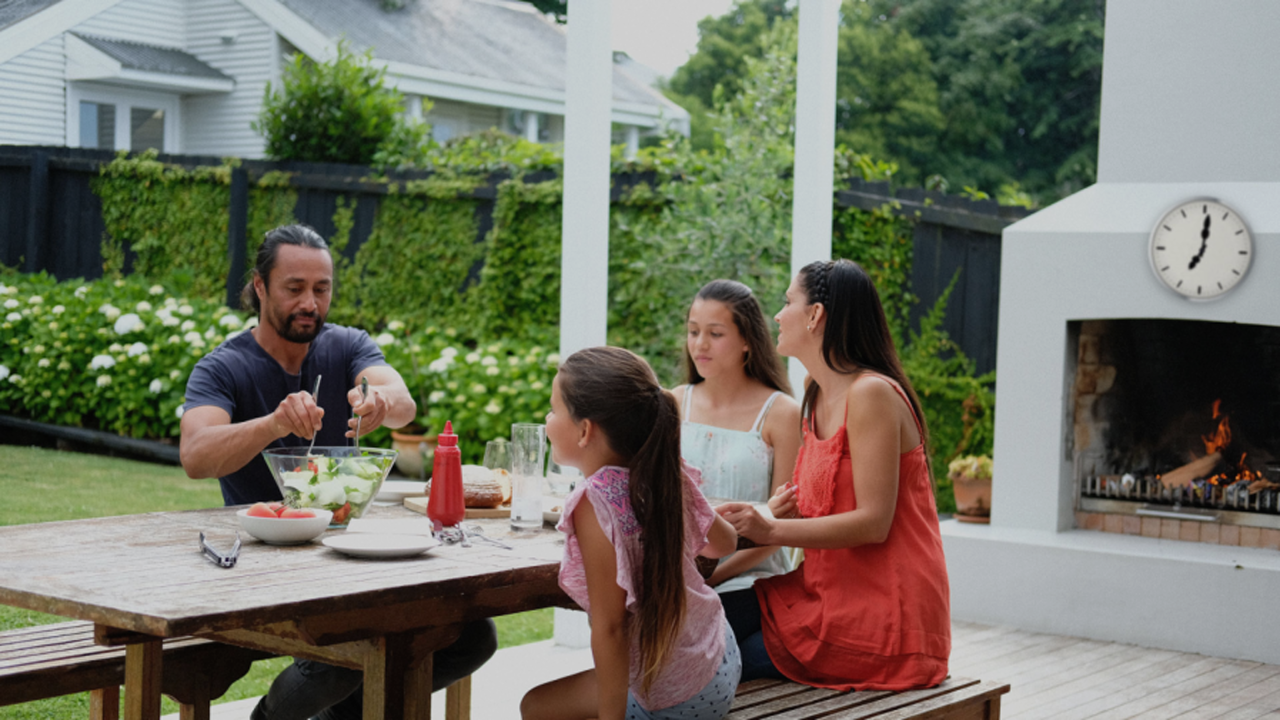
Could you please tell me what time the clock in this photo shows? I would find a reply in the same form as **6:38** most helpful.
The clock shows **7:01**
